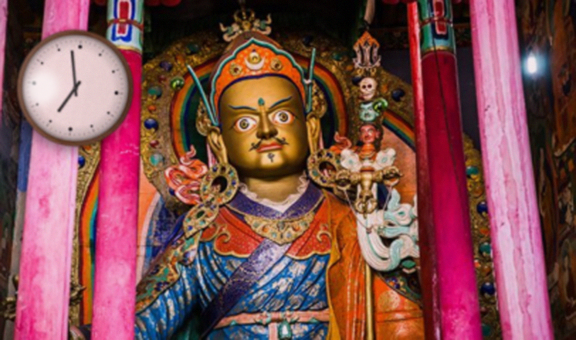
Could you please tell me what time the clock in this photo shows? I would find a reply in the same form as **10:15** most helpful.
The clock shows **6:58**
